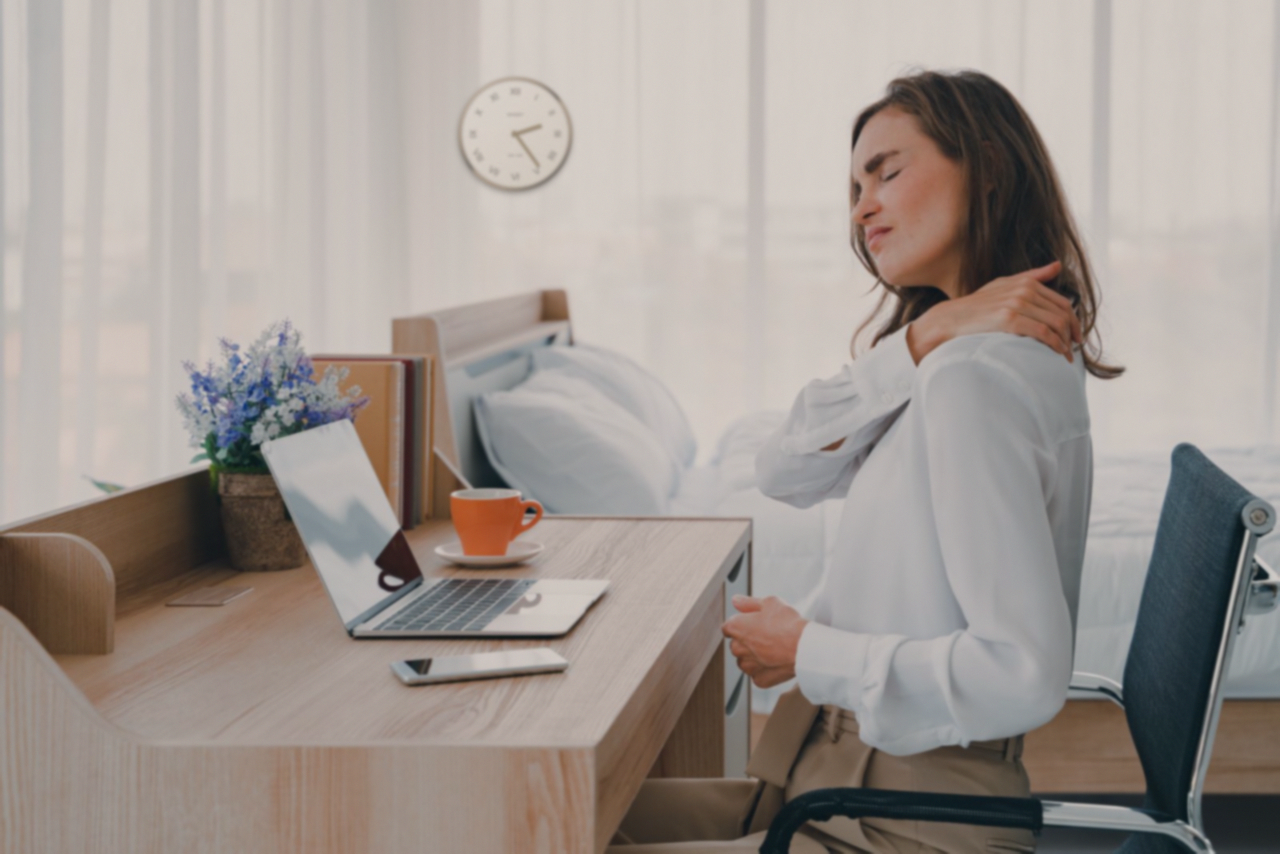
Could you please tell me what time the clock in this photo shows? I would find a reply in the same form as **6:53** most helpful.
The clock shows **2:24**
